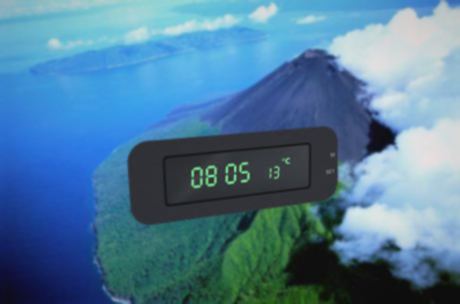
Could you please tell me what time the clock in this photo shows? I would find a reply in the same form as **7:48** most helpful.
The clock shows **8:05**
